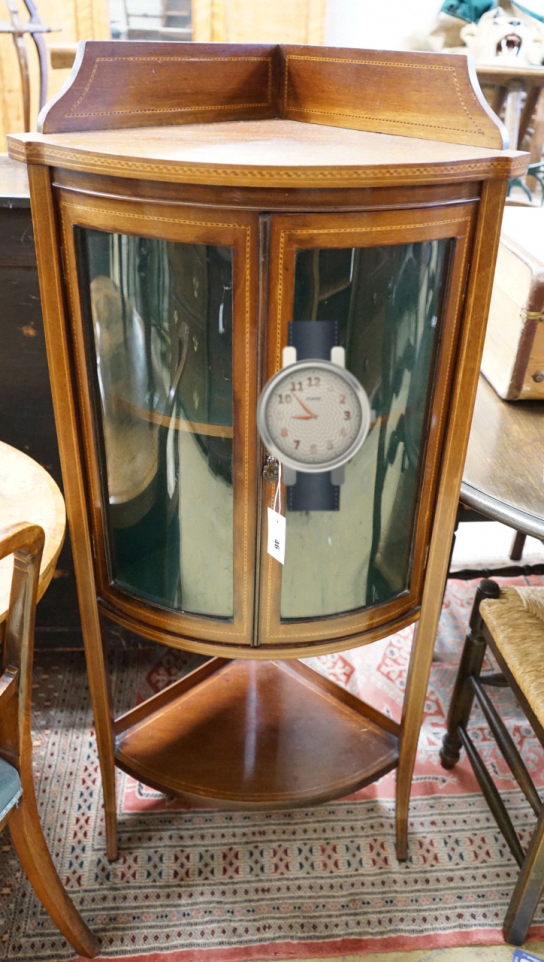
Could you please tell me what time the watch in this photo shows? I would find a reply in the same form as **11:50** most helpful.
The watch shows **8:53**
